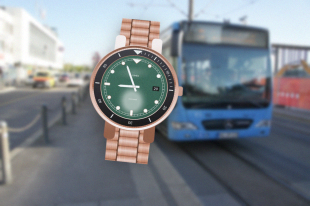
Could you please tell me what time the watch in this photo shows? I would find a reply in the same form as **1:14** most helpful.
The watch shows **8:56**
